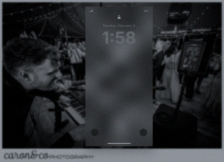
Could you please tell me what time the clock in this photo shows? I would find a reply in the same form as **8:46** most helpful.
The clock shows **1:58**
